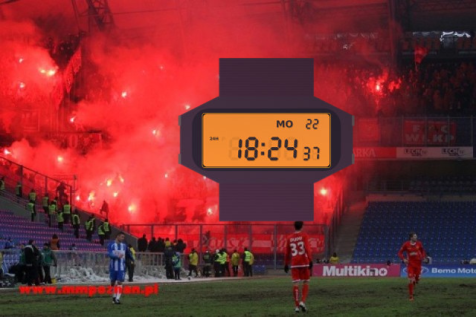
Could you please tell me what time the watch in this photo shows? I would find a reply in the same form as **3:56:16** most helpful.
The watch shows **18:24:37**
